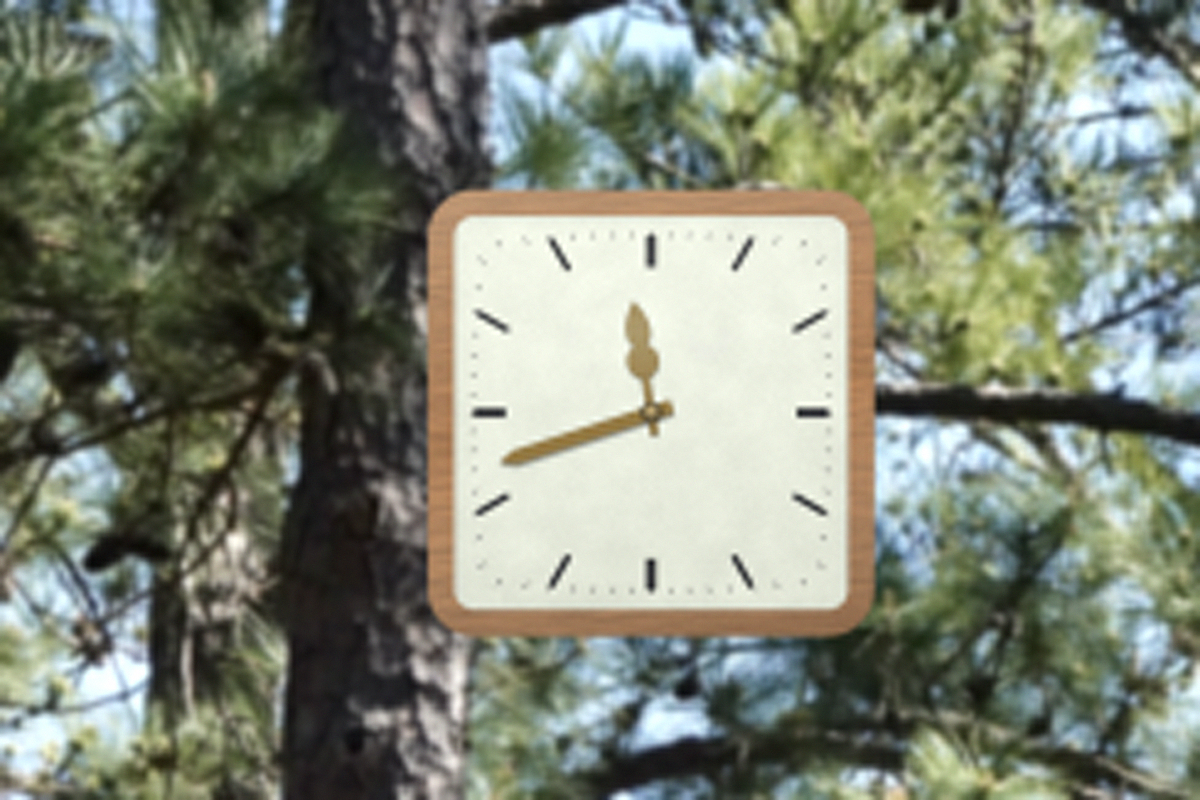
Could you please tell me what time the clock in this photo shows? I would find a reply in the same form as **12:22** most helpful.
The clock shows **11:42**
